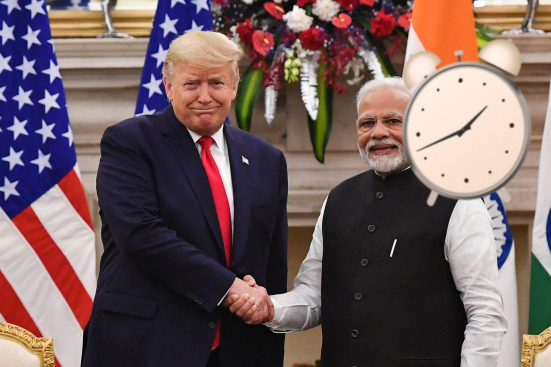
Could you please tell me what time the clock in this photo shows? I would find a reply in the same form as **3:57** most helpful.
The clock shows **1:42**
